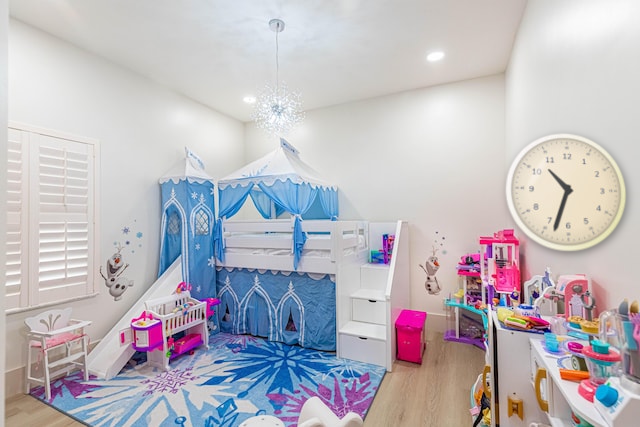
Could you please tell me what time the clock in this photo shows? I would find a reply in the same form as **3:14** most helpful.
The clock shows **10:33**
